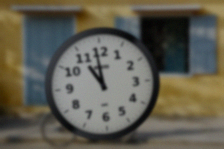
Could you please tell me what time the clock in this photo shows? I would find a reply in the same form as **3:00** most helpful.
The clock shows **10:59**
